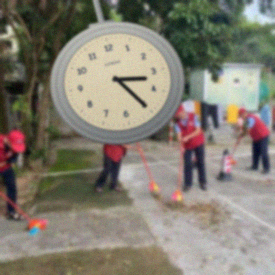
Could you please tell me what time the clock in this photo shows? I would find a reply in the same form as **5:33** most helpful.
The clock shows **3:25**
